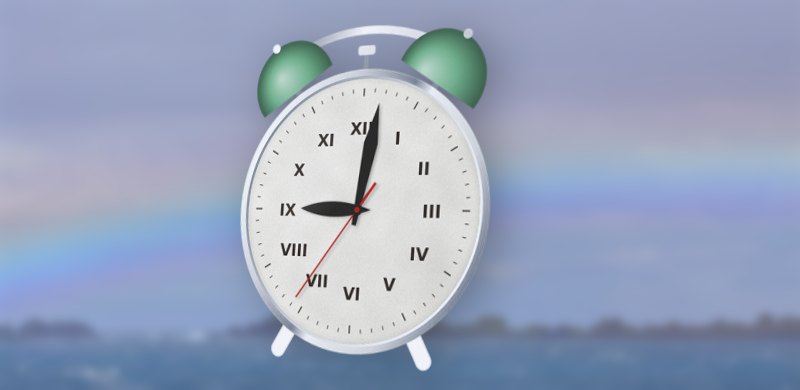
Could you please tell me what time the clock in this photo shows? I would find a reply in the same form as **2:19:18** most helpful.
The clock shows **9:01:36**
